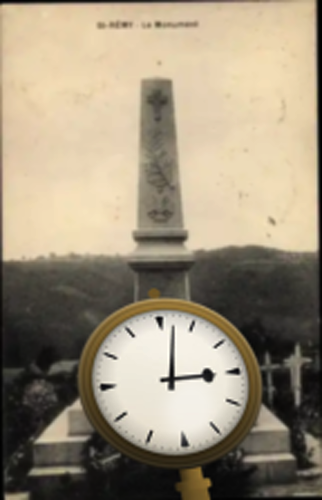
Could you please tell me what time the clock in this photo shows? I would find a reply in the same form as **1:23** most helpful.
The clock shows **3:02**
